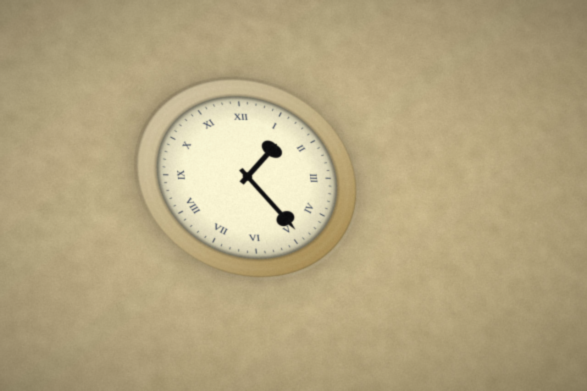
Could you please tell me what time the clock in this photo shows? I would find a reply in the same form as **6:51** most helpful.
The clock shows **1:24**
